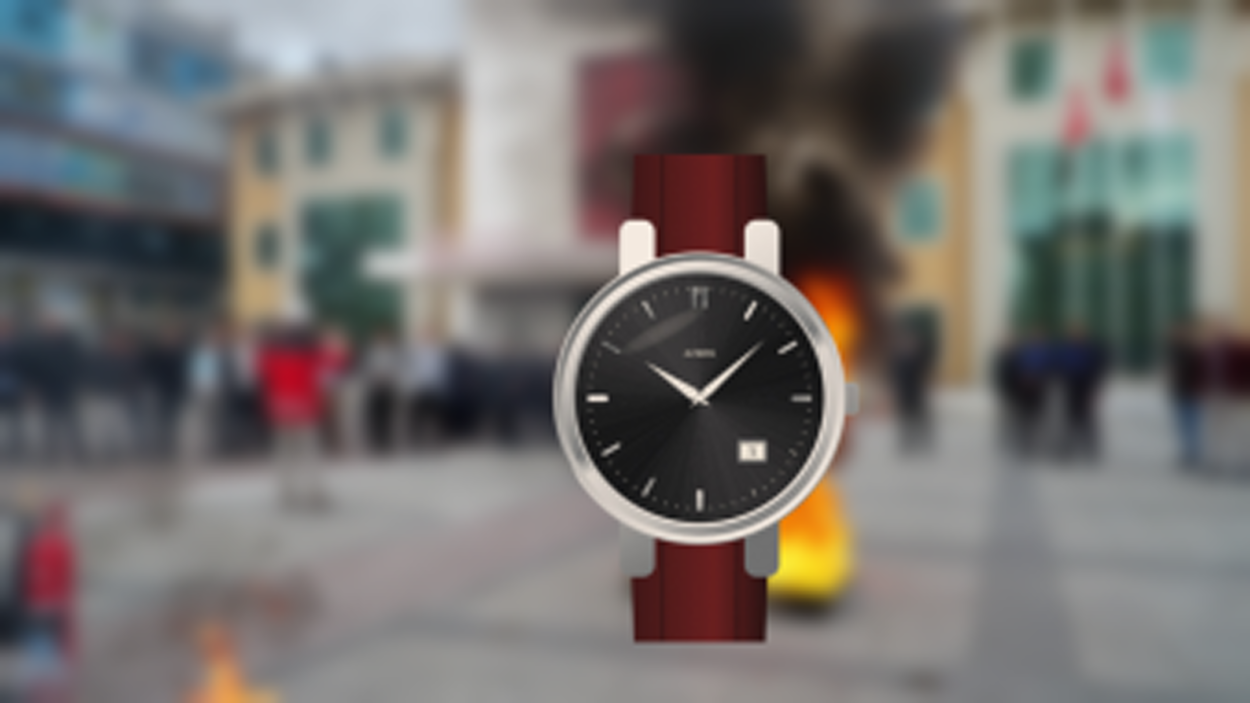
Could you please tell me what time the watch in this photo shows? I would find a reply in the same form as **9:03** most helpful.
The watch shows **10:08**
